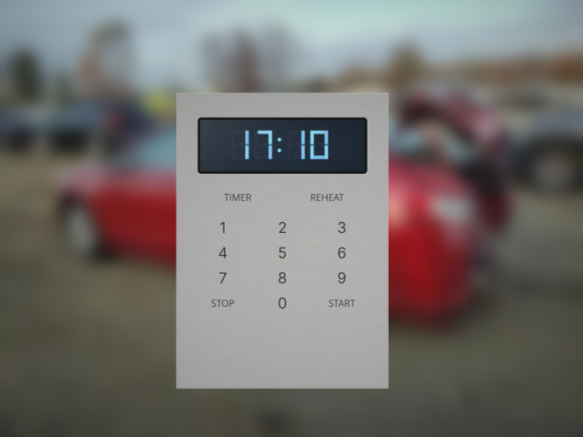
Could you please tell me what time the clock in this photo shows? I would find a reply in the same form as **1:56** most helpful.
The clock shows **17:10**
